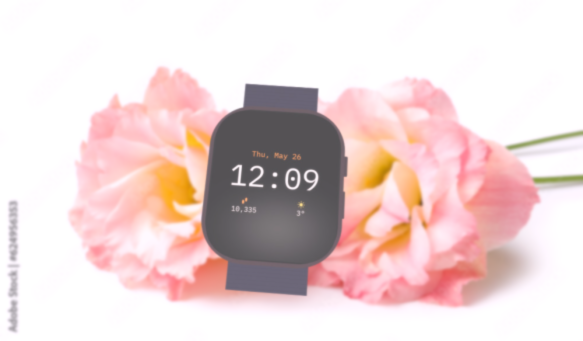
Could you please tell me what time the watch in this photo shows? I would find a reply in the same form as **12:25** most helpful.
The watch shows **12:09**
